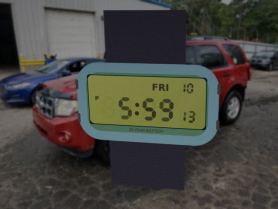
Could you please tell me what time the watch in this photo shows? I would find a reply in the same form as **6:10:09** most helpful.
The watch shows **5:59:13**
